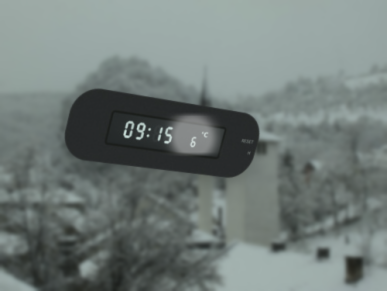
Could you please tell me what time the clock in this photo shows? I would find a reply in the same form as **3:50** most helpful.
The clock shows **9:15**
